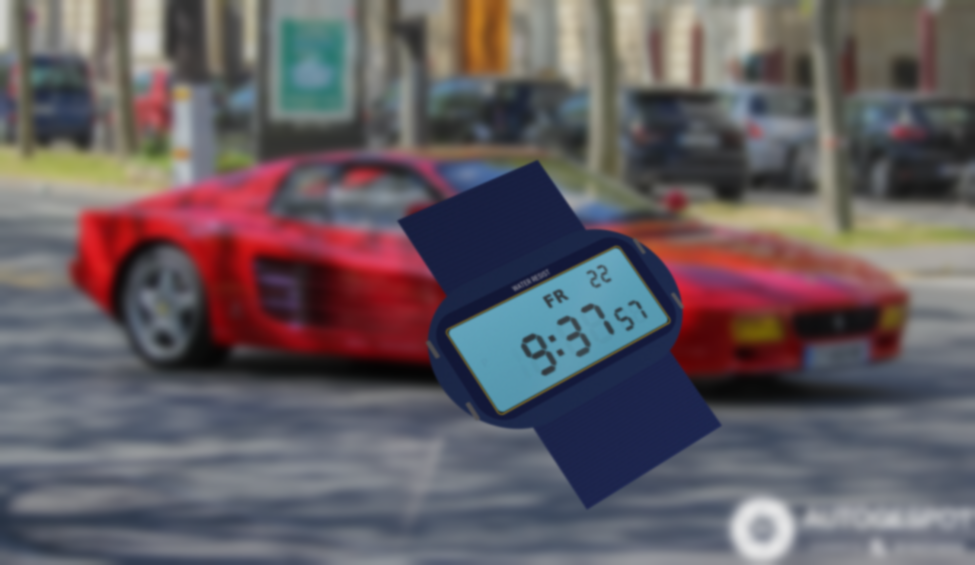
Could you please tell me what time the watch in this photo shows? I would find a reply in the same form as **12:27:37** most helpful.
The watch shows **9:37:57**
